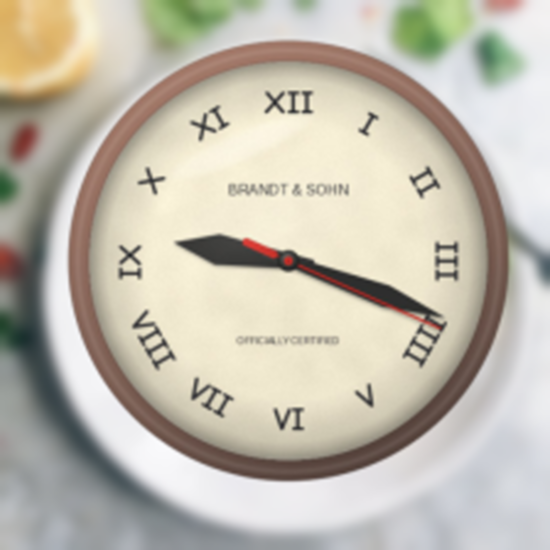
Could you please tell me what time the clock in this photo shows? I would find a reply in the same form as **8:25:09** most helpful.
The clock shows **9:18:19**
